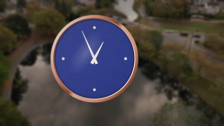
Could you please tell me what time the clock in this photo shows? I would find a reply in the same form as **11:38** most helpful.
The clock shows **12:56**
